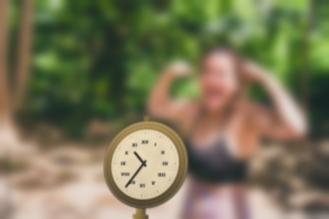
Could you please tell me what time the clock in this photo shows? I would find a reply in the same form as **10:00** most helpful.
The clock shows **10:36**
